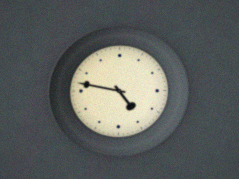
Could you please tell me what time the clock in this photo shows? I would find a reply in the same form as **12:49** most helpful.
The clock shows **4:47**
